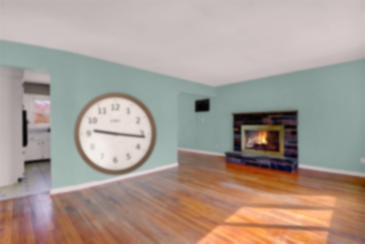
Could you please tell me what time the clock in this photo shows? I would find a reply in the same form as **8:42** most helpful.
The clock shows **9:16**
